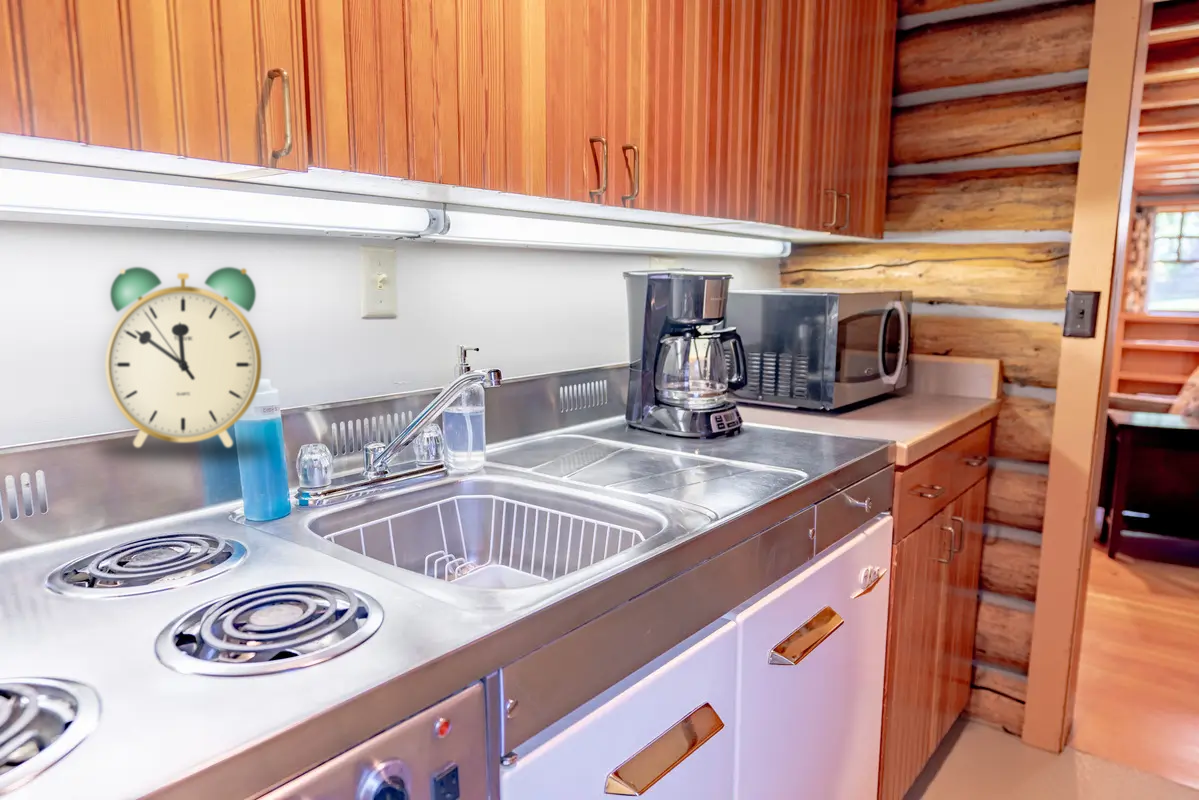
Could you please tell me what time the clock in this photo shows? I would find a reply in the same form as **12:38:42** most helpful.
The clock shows **11:50:54**
